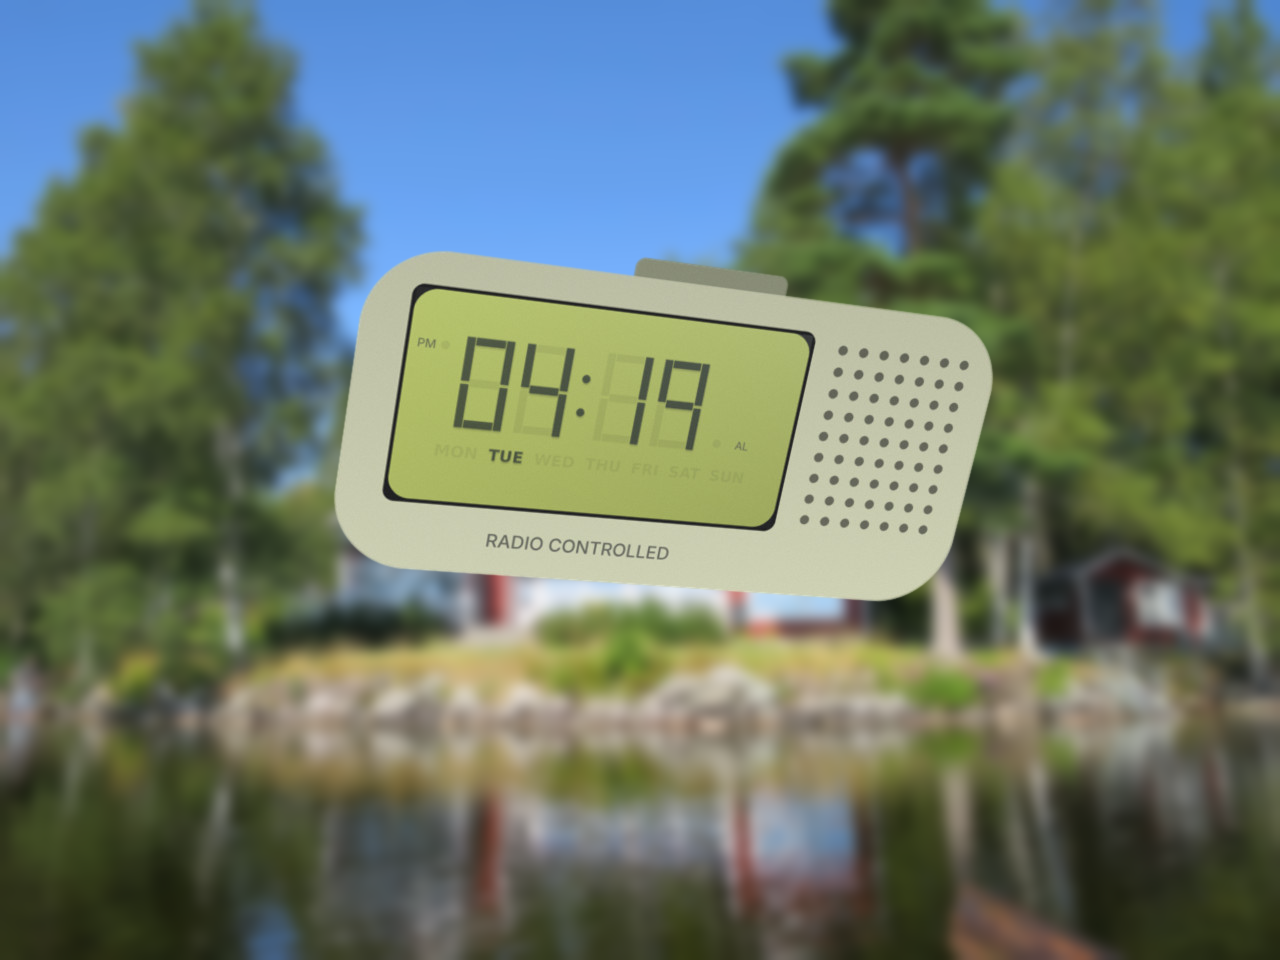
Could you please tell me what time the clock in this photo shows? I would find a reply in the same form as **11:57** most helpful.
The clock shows **4:19**
